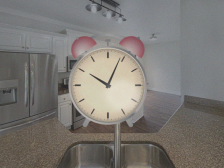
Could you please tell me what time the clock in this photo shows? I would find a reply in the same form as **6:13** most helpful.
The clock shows **10:04**
